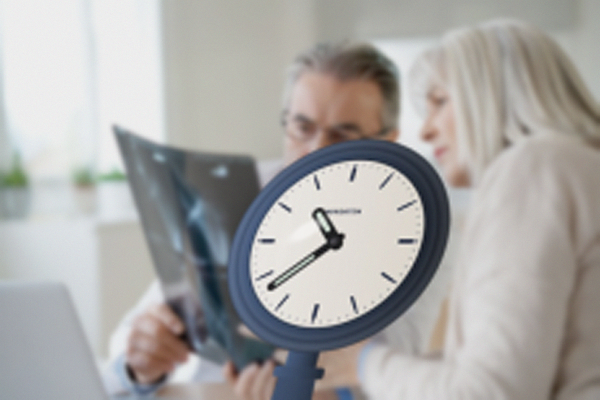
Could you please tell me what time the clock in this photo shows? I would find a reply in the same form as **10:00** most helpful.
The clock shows **10:38**
